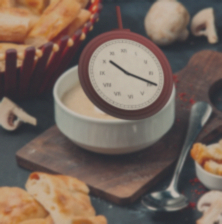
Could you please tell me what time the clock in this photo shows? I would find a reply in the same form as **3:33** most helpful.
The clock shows **10:19**
